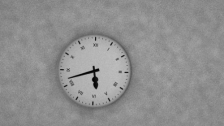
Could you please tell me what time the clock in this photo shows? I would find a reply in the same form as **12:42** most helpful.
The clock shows **5:42**
